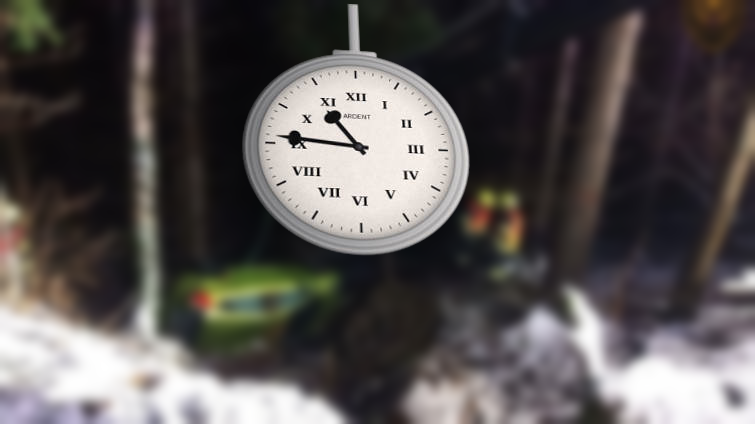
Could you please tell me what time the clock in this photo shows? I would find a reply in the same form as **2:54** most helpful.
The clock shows **10:46**
